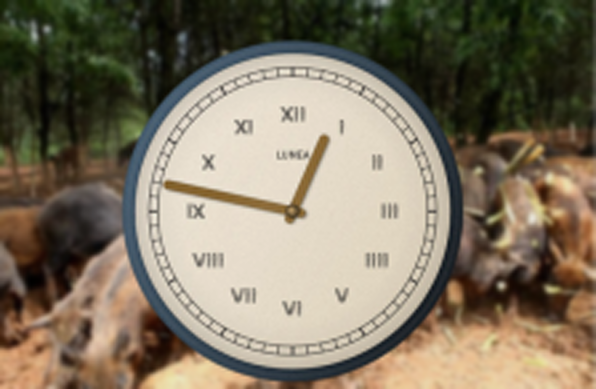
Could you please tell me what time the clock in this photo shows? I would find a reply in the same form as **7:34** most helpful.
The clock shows **12:47**
